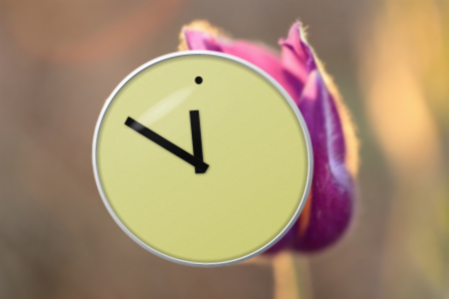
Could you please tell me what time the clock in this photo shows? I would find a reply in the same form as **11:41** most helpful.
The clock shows **11:50**
